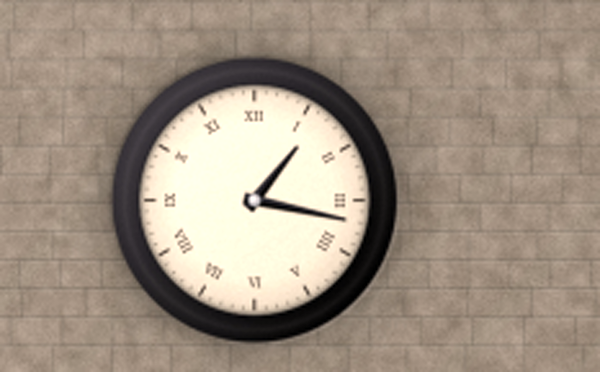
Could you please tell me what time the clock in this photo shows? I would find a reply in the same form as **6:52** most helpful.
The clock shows **1:17**
